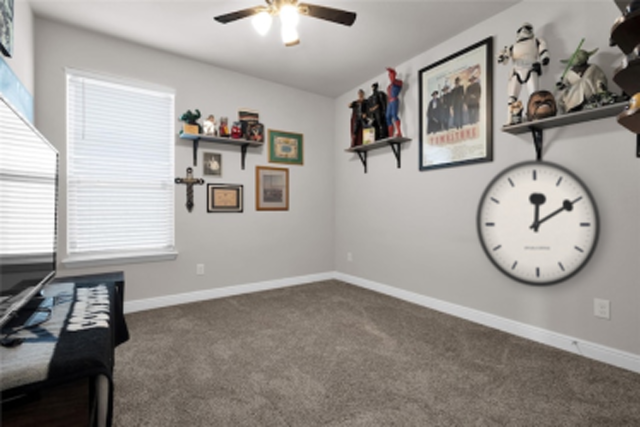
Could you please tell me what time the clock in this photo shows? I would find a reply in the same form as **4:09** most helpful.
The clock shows **12:10**
